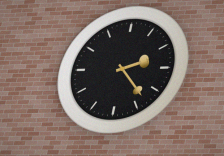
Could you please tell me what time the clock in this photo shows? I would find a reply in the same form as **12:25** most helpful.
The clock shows **2:23**
